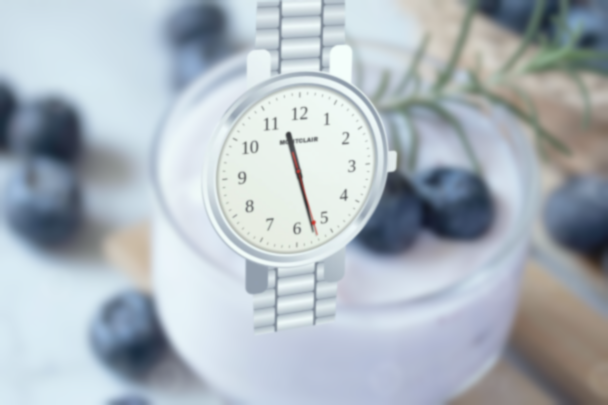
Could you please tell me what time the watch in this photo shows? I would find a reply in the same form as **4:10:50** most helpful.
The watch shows **11:27:27**
